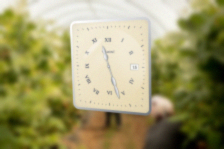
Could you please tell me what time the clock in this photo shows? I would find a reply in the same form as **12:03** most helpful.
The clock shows **11:27**
